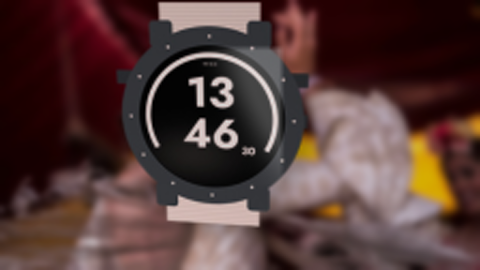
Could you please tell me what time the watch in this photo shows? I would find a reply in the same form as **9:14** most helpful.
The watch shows **13:46**
